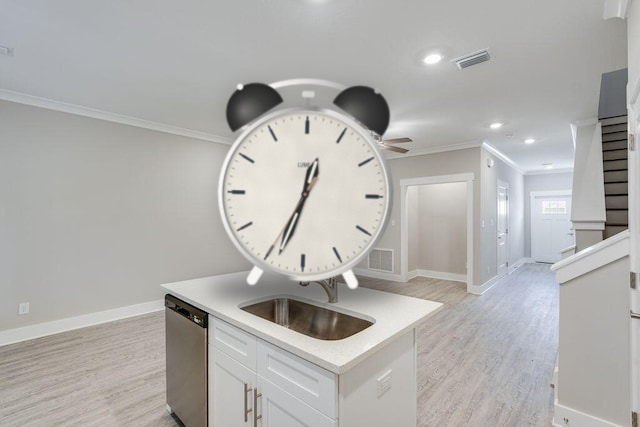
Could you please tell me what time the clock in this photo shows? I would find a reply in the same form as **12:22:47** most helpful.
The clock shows **12:33:35**
